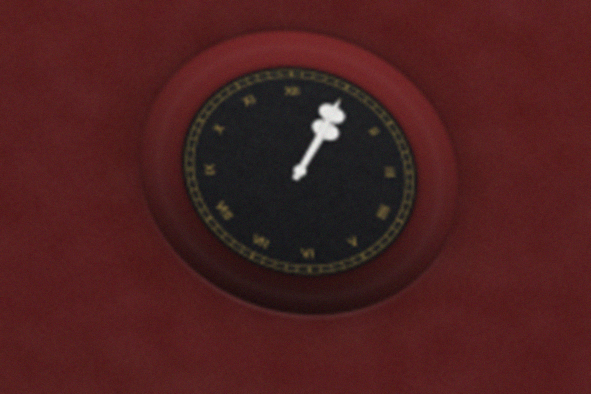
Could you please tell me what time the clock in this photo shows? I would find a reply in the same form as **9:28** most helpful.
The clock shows **1:05**
